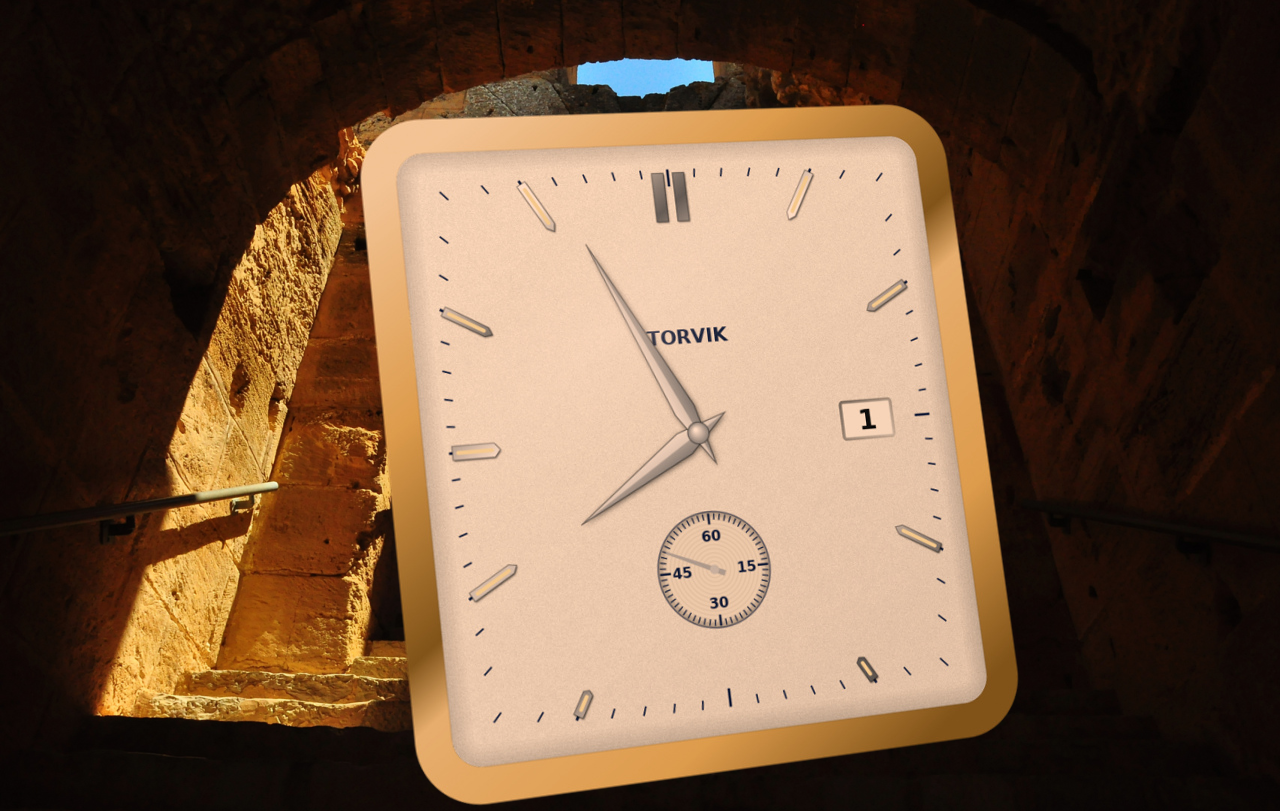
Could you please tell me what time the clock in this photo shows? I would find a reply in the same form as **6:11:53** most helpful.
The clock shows **7:55:49**
